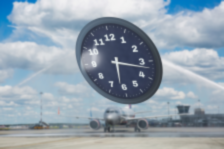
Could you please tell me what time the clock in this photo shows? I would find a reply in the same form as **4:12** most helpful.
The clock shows **6:17**
